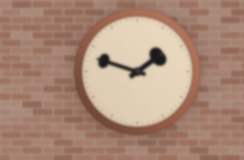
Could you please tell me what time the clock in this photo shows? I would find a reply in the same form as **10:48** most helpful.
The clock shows **1:48**
